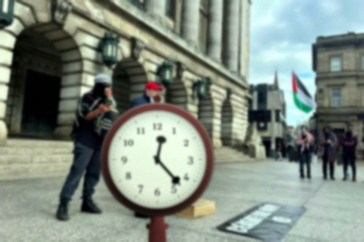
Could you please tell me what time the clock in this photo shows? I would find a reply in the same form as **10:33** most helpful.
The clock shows **12:23**
